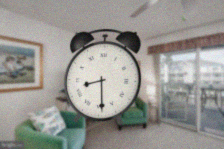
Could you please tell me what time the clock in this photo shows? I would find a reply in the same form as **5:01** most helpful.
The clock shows **8:29**
